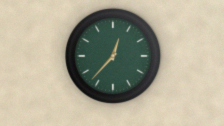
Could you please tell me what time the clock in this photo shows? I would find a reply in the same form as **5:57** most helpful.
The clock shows **12:37**
